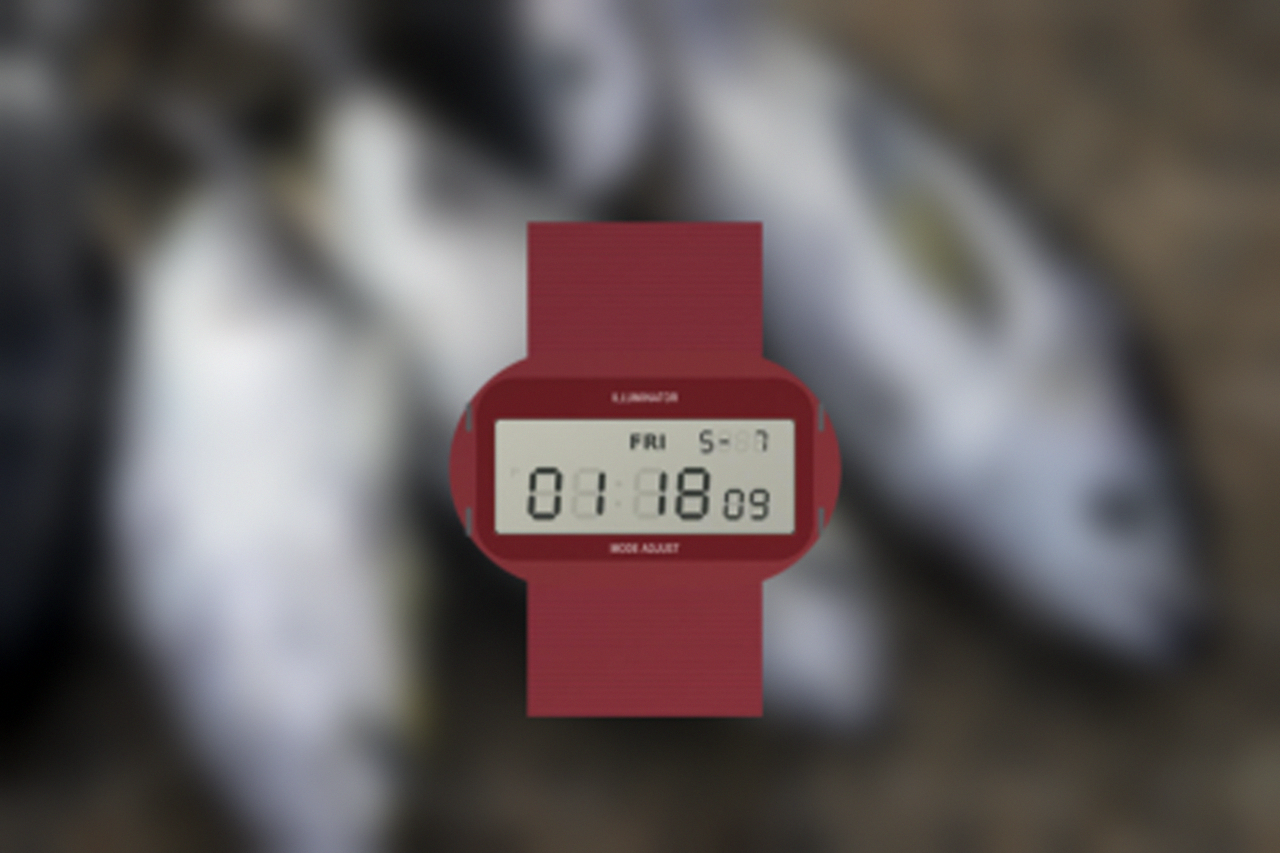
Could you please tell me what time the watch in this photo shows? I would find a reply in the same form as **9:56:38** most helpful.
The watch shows **1:18:09**
